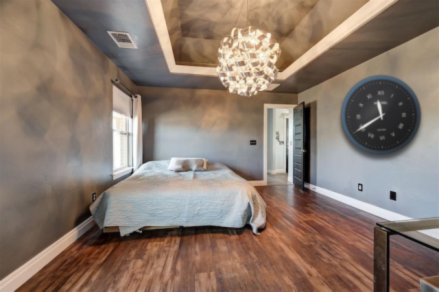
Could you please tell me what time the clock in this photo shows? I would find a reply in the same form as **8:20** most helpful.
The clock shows **11:40**
